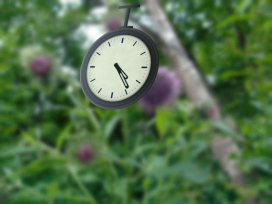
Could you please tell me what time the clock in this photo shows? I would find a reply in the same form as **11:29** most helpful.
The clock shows **4:24**
